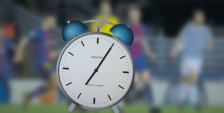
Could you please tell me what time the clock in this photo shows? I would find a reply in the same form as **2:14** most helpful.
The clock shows **7:05**
